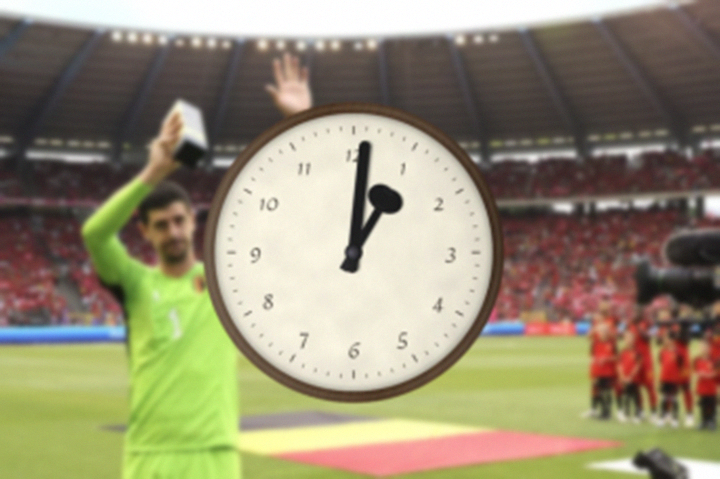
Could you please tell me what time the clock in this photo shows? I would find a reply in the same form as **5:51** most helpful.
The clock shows **1:01**
